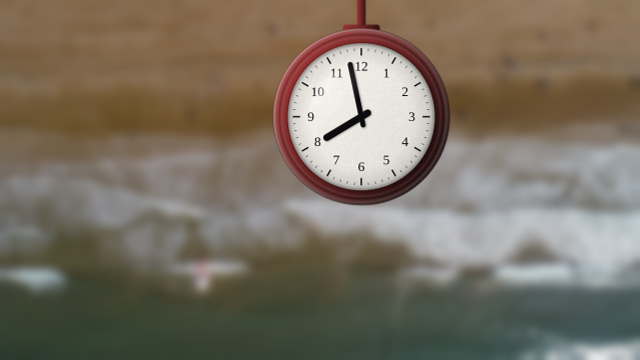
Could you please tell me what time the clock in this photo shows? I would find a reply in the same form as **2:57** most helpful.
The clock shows **7:58**
